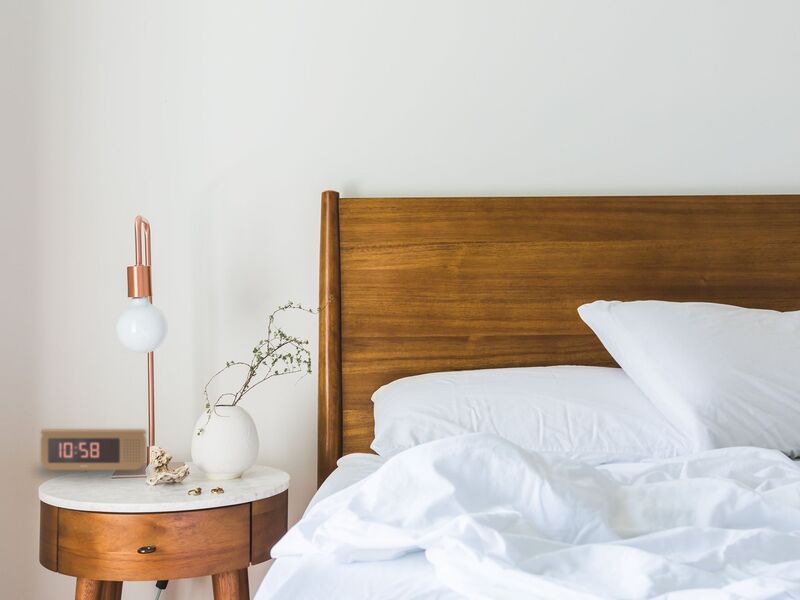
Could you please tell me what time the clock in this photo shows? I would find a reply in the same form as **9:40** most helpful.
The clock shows **10:58**
